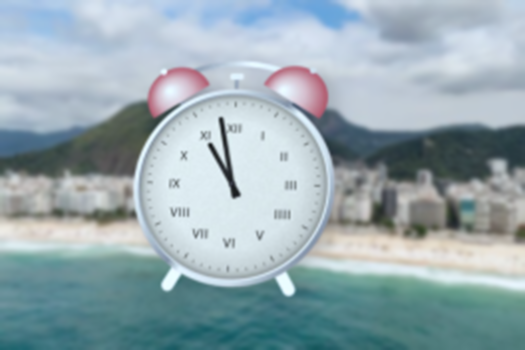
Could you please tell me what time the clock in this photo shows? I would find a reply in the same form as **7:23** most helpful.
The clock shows **10:58**
